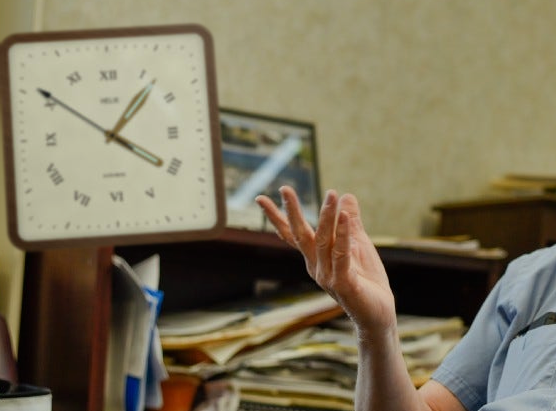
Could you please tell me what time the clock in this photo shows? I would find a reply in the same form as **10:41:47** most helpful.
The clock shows **4:06:51**
